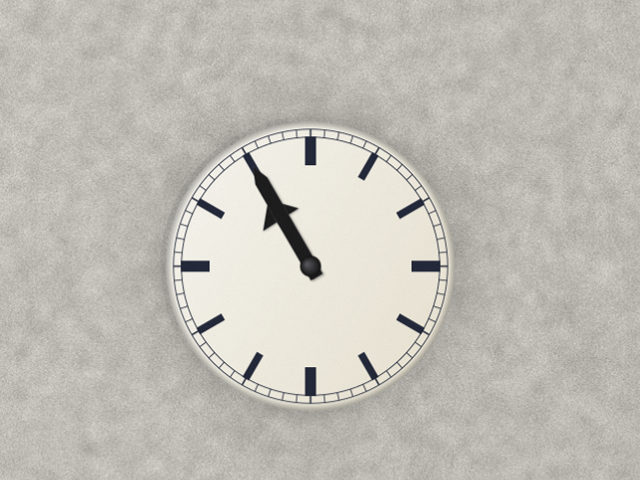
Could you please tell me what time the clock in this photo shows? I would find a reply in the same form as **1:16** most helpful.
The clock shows **10:55**
